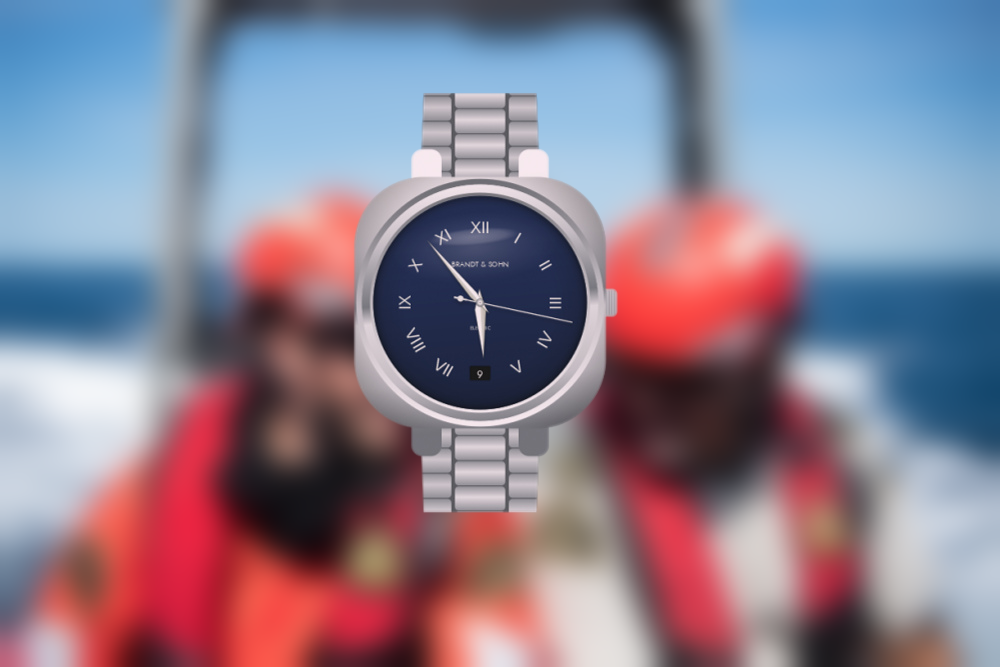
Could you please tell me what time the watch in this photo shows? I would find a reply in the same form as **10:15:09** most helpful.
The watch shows **5:53:17**
